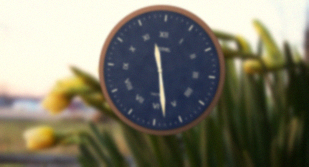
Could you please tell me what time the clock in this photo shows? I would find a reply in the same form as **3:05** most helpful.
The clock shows **11:28**
